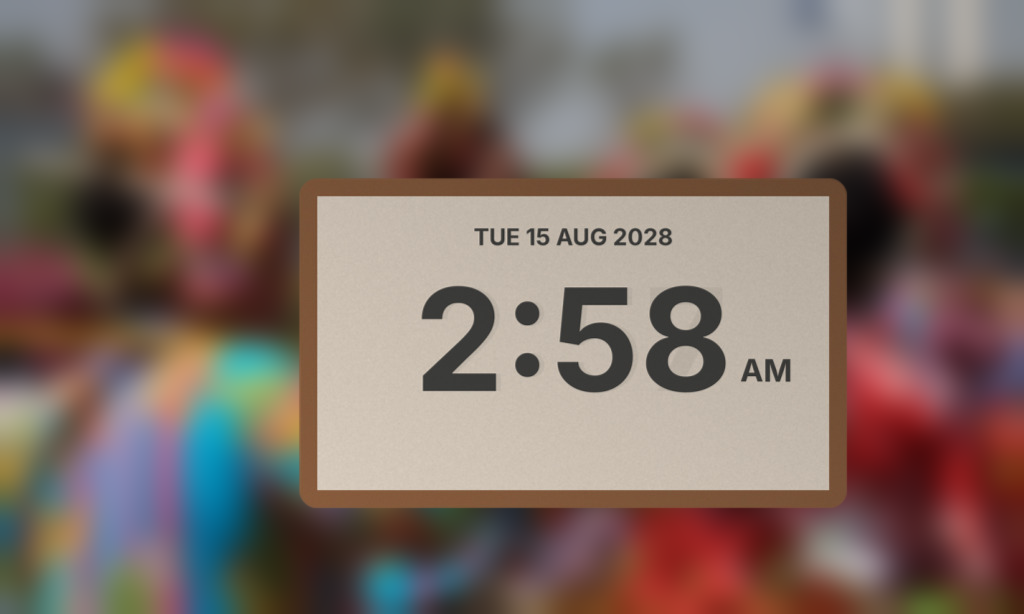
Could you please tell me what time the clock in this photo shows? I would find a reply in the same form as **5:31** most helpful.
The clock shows **2:58**
